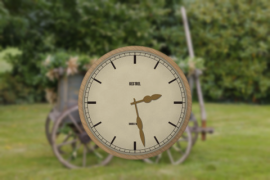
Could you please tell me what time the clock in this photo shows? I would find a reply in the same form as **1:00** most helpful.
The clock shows **2:28**
